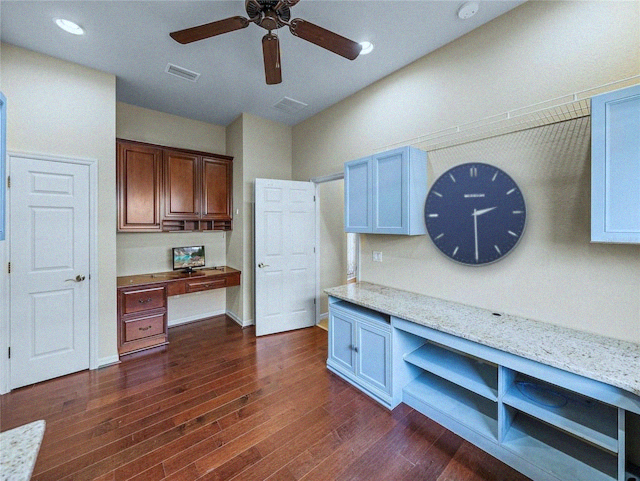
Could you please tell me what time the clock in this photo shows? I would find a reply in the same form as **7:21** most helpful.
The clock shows **2:30**
